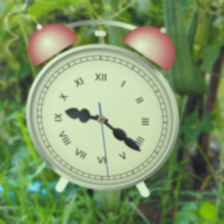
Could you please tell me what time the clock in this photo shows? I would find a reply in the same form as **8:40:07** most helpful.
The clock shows **9:21:29**
